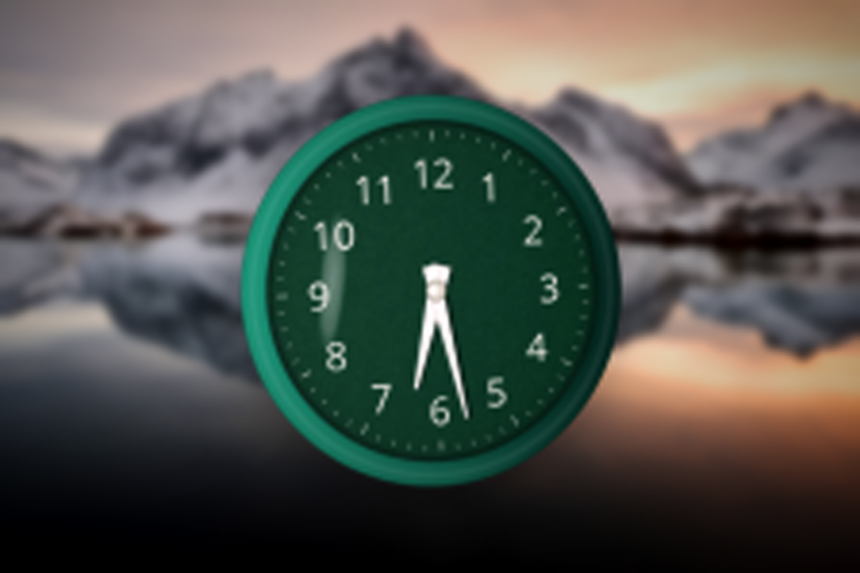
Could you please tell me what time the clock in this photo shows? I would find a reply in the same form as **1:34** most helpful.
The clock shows **6:28**
